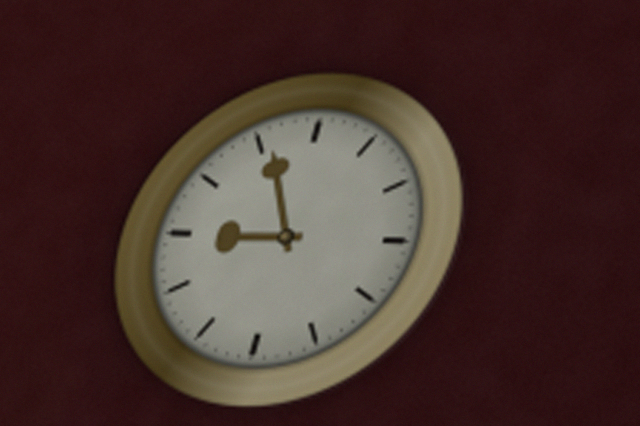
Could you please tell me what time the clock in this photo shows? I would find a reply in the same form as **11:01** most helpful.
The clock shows **8:56**
